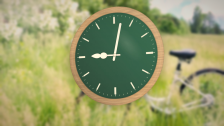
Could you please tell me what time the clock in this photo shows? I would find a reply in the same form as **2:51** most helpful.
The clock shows **9:02**
